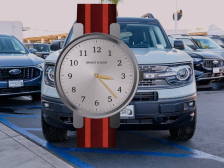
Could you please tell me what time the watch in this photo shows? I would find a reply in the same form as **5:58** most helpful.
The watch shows **3:23**
